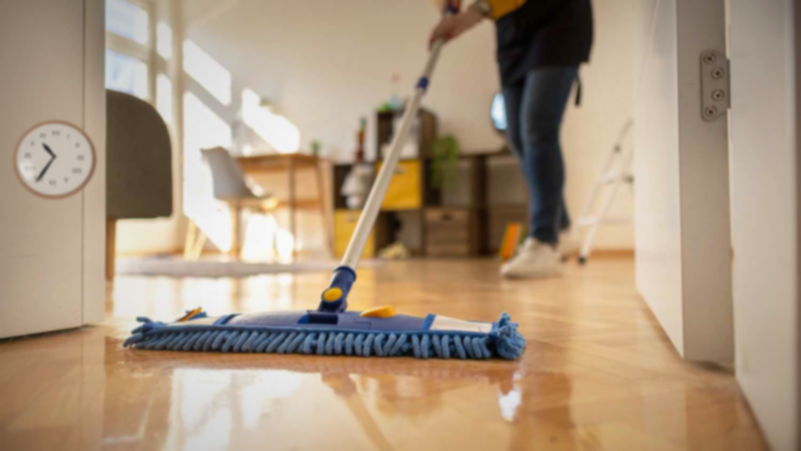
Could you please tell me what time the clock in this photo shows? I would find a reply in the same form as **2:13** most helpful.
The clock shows **10:35**
